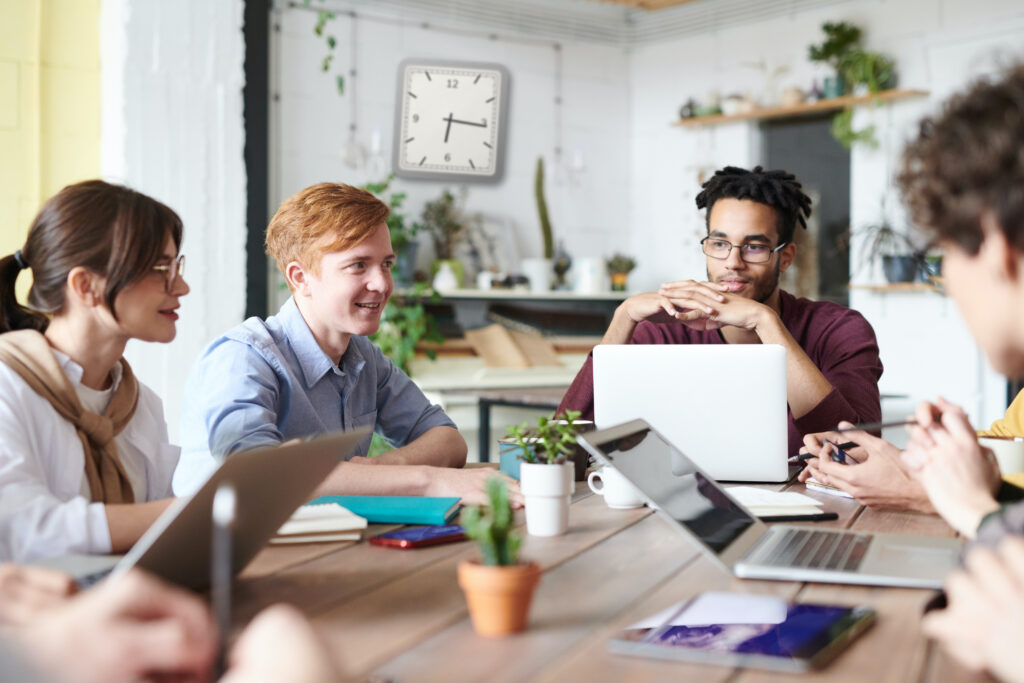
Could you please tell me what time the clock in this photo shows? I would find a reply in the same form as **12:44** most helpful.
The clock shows **6:16**
